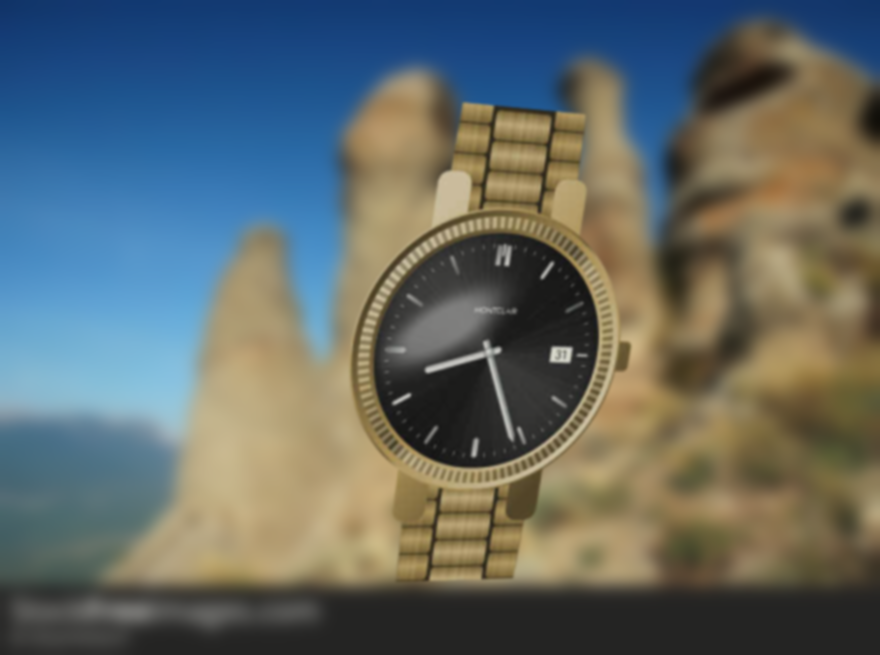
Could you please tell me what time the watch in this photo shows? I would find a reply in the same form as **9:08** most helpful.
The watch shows **8:26**
